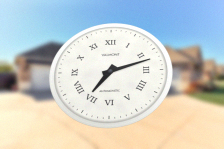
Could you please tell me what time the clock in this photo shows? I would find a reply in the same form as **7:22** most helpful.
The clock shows **7:12**
